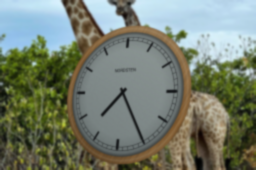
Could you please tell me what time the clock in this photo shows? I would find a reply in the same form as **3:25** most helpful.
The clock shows **7:25**
